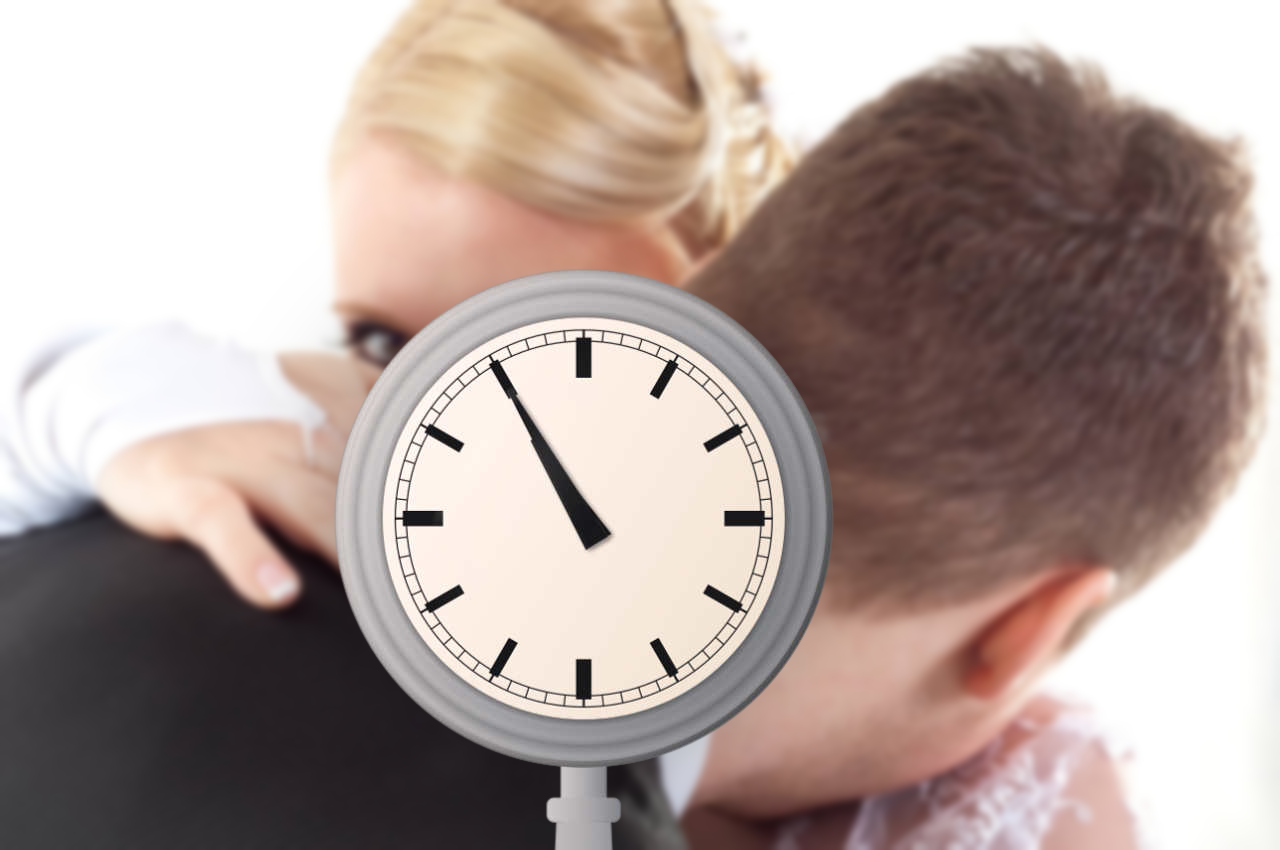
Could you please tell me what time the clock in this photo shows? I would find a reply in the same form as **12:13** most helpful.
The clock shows **10:55**
